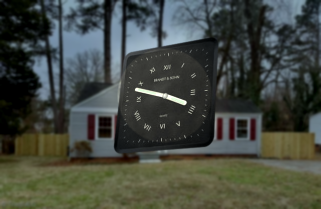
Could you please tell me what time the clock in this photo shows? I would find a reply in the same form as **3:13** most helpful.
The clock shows **3:48**
